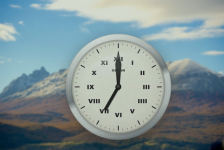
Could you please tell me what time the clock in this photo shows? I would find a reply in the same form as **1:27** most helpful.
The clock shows **7:00**
